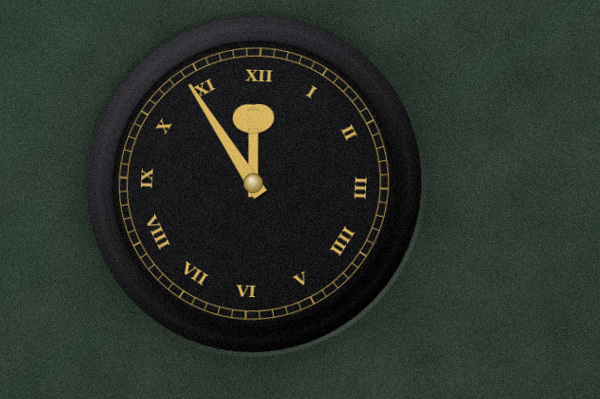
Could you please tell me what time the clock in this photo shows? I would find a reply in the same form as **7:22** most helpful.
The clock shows **11:54**
